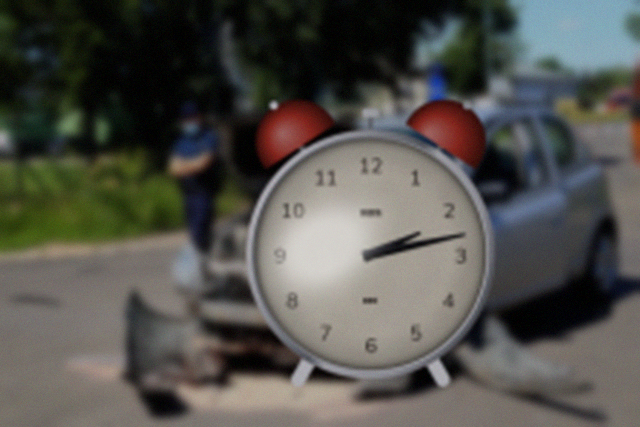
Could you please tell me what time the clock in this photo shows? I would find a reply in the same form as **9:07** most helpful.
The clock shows **2:13**
